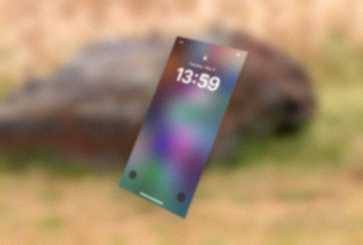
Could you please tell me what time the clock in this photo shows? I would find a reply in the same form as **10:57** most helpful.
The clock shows **13:59**
